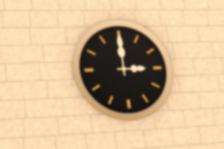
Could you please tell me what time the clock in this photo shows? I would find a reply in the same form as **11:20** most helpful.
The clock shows **3:00**
